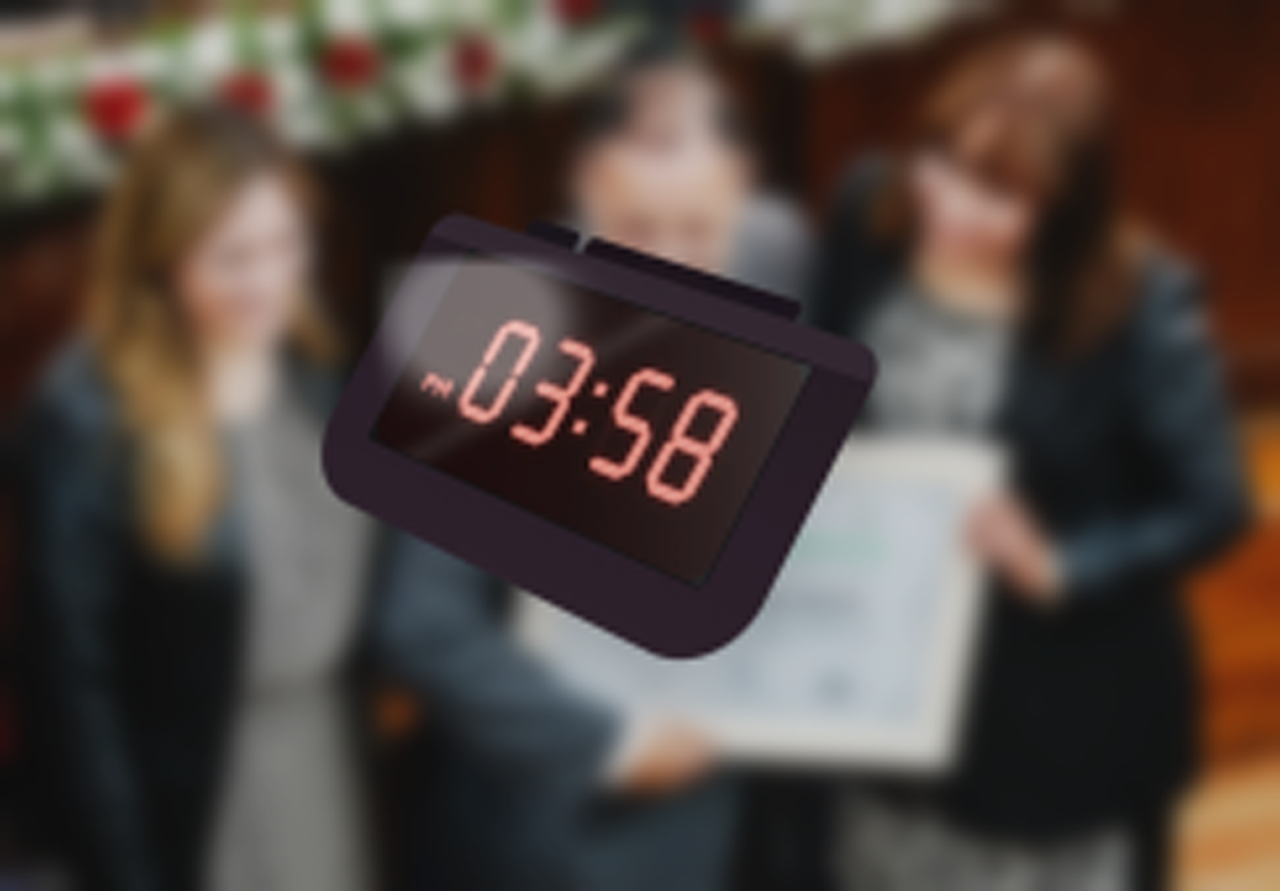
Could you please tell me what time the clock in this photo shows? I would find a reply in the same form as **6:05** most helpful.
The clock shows **3:58**
